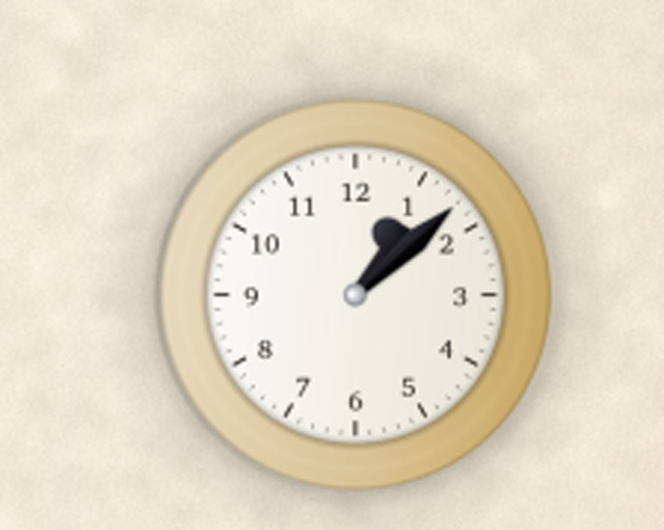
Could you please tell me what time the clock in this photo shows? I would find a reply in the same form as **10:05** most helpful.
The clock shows **1:08**
